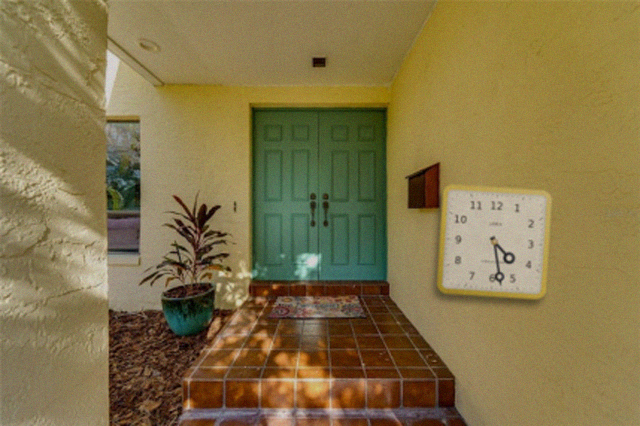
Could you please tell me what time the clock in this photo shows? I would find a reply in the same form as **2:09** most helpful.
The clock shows **4:28**
